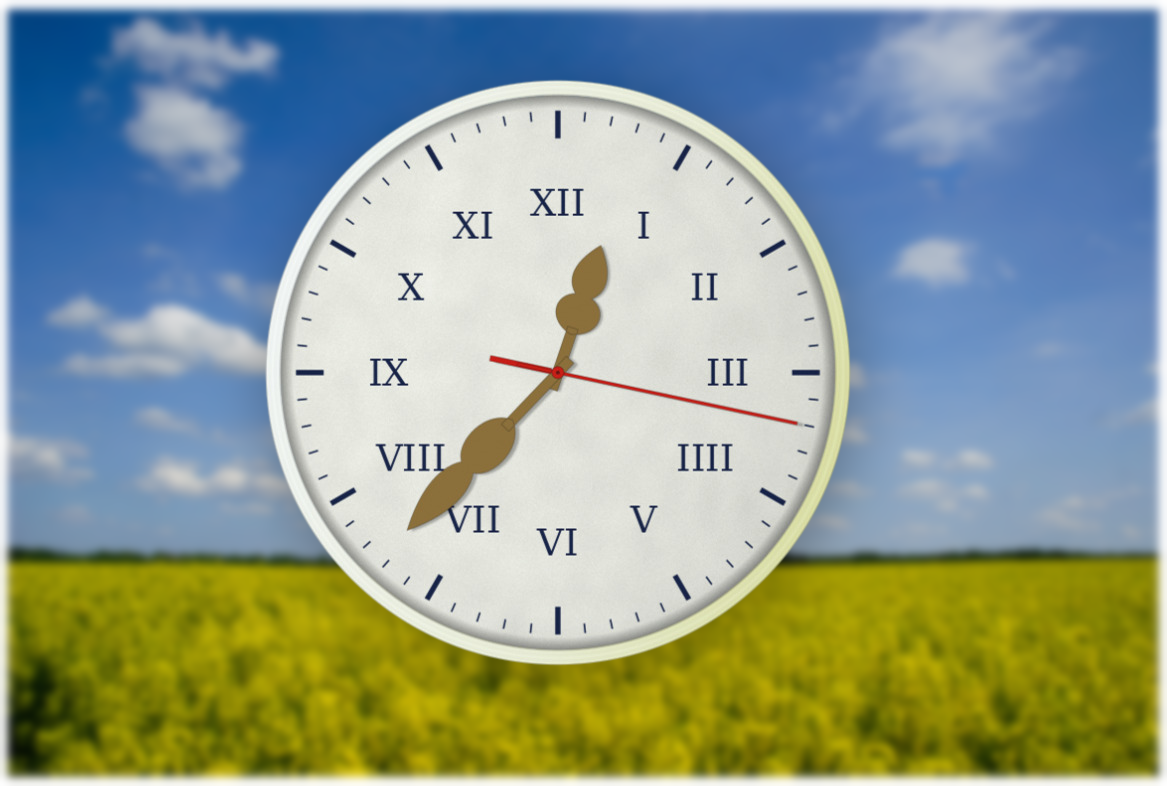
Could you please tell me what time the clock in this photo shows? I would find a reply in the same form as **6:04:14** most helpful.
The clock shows **12:37:17**
